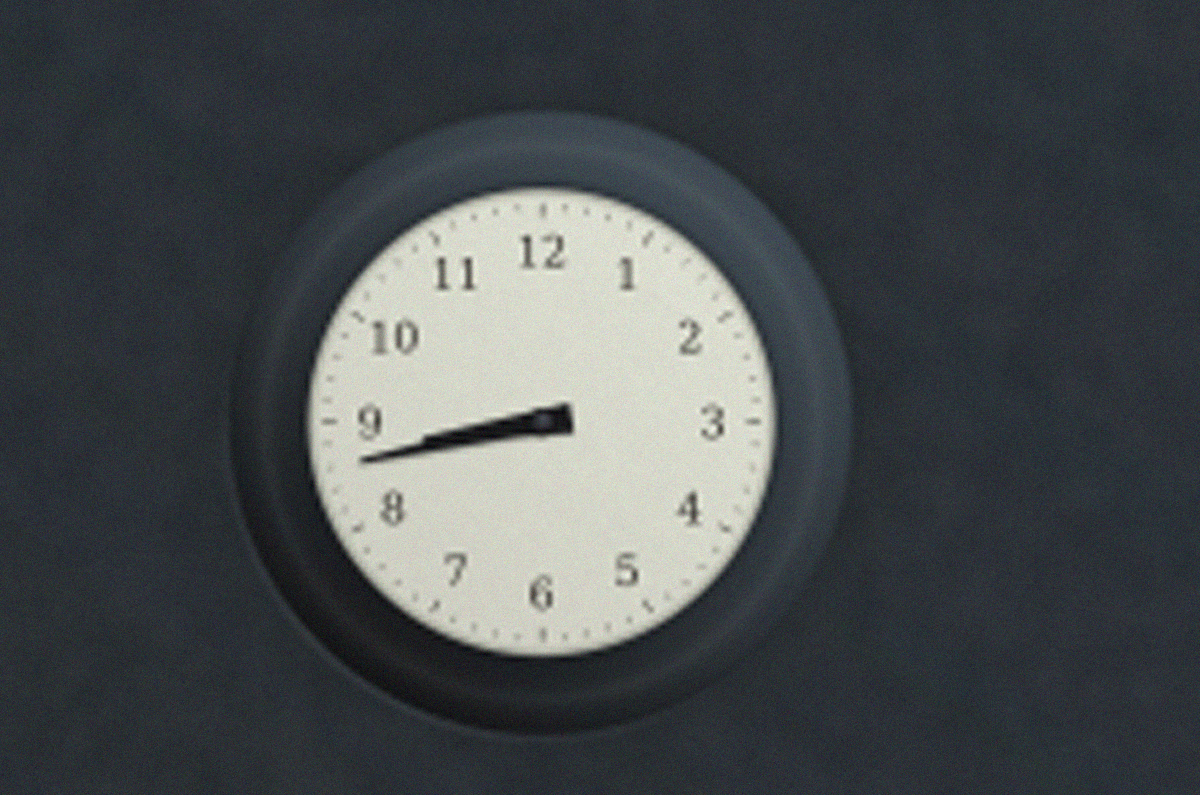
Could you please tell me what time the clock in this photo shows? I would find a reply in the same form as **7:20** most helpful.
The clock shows **8:43**
